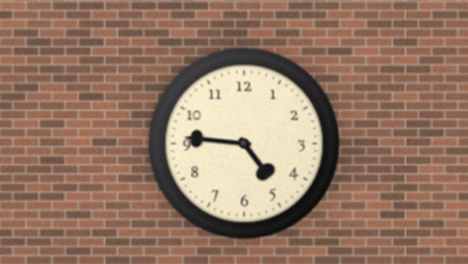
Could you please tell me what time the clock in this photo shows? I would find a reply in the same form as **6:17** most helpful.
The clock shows **4:46**
